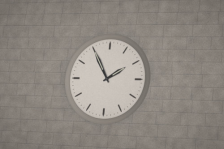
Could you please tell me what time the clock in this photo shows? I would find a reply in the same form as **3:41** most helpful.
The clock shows **1:55**
